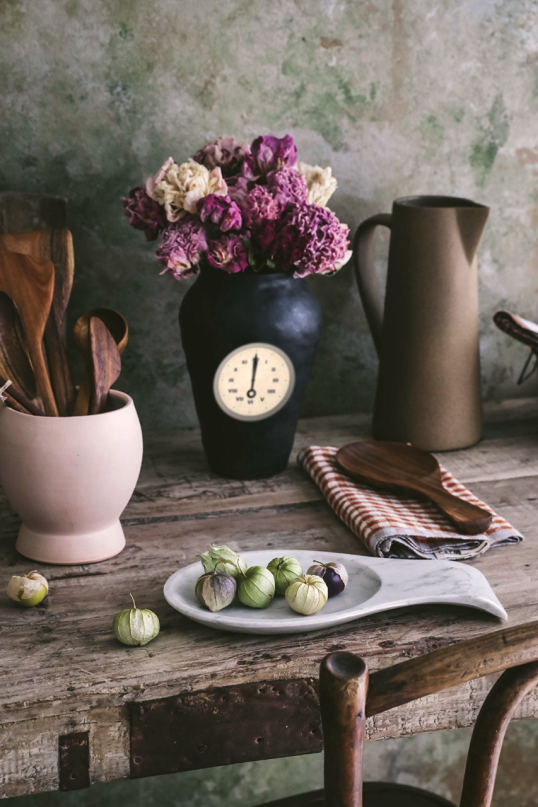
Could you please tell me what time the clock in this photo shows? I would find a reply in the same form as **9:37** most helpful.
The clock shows **6:00**
